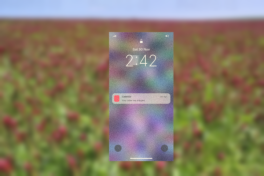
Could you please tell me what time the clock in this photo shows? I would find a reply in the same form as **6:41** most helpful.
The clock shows **2:42**
